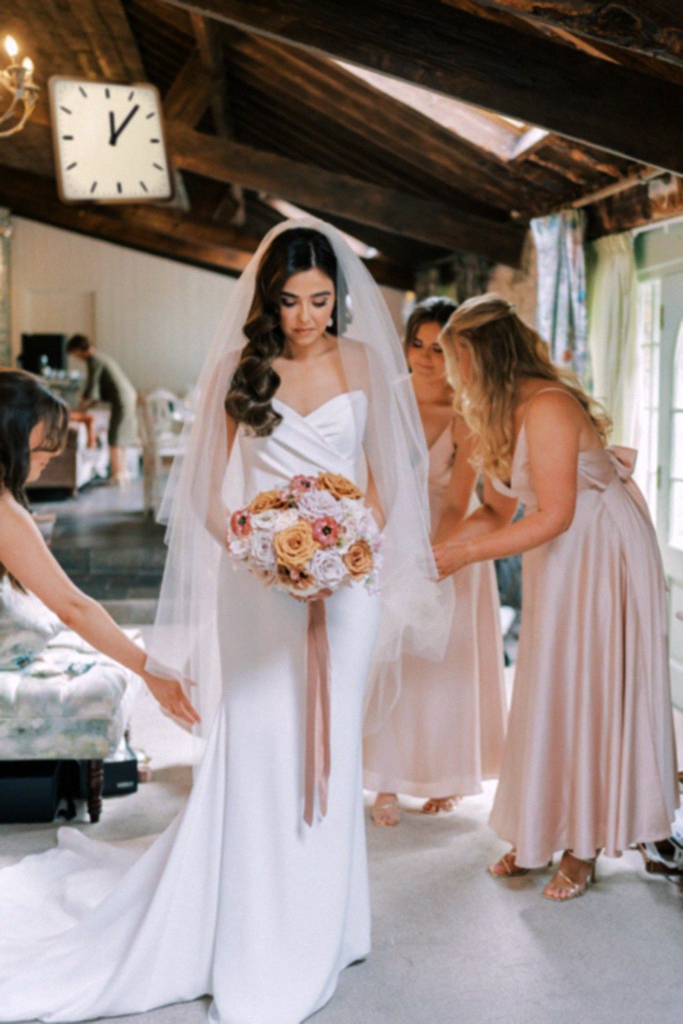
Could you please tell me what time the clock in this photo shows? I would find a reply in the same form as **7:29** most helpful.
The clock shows **12:07**
